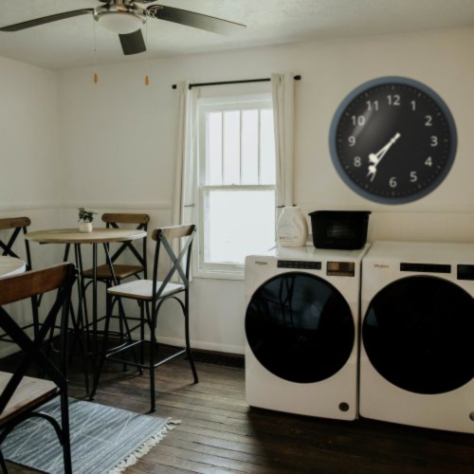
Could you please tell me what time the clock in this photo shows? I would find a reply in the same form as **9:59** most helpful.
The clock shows **7:36**
